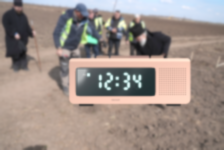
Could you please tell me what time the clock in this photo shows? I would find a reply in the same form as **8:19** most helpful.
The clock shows **12:34**
